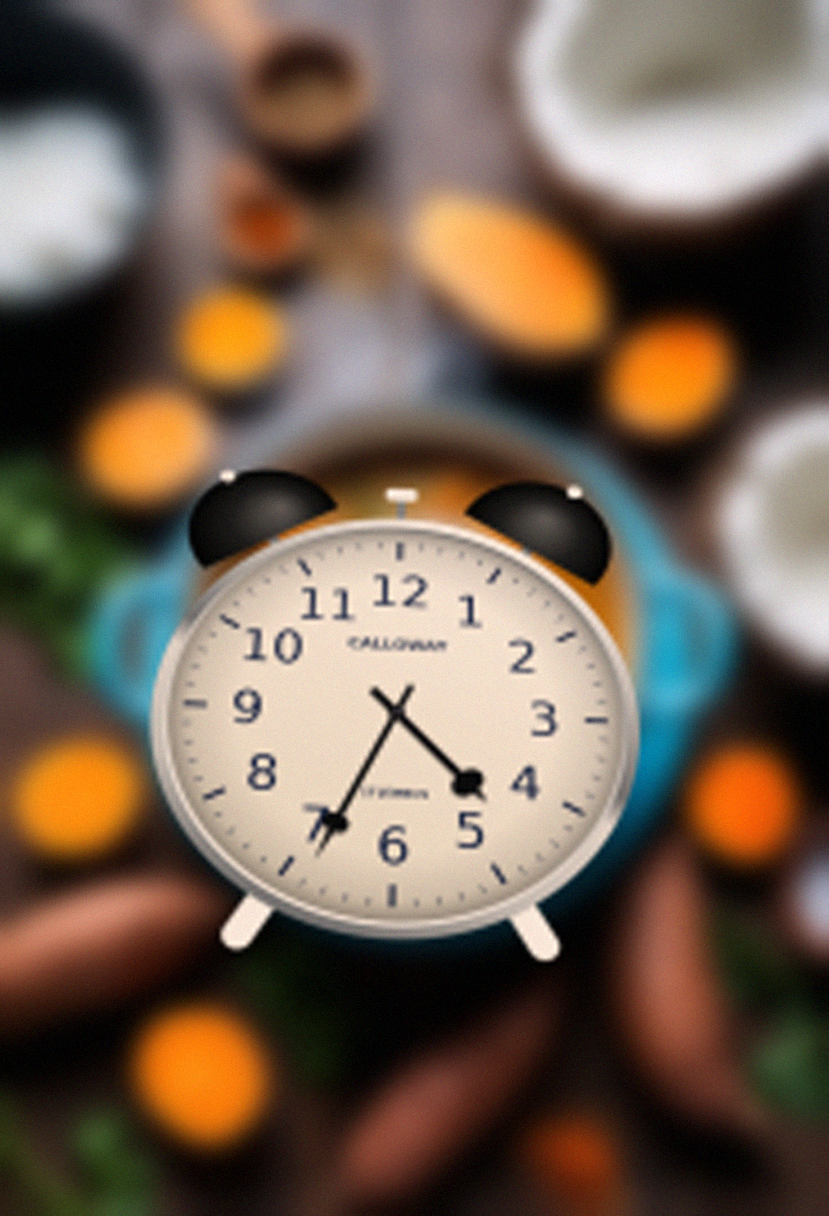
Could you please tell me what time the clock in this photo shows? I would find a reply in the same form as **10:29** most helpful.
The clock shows **4:34**
